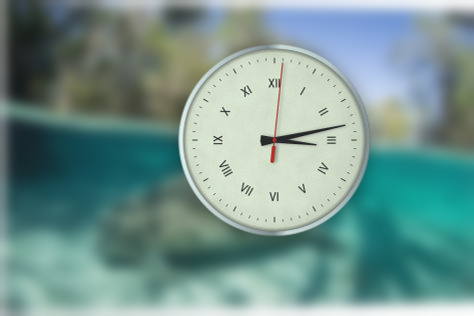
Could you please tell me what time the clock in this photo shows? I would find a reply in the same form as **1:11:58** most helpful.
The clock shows **3:13:01**
